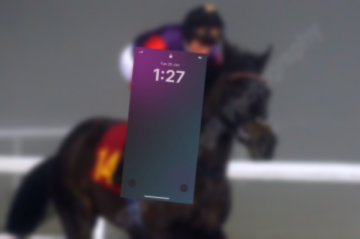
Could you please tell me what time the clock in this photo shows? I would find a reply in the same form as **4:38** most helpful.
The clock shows **1:27**
